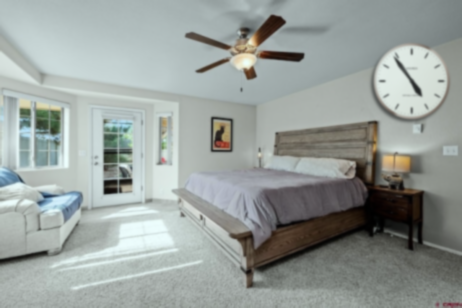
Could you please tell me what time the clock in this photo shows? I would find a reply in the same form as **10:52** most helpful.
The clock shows **4:54**
